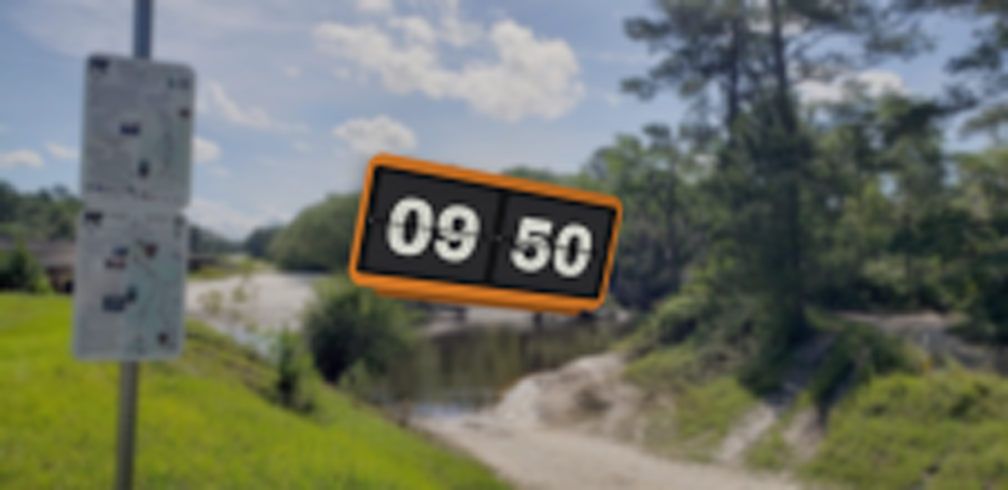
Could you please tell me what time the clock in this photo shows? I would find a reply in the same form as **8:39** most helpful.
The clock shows **9:50**
